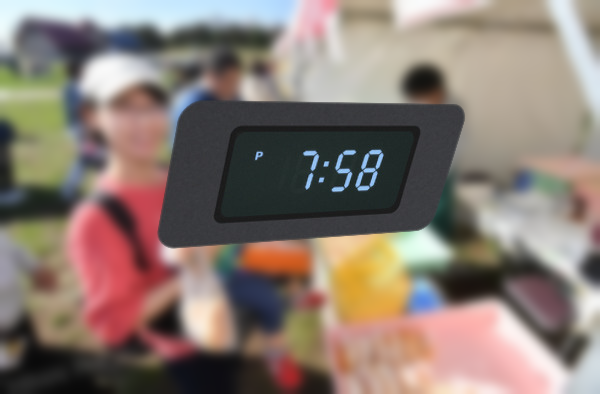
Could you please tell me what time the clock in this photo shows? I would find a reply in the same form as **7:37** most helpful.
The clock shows **7:58**
